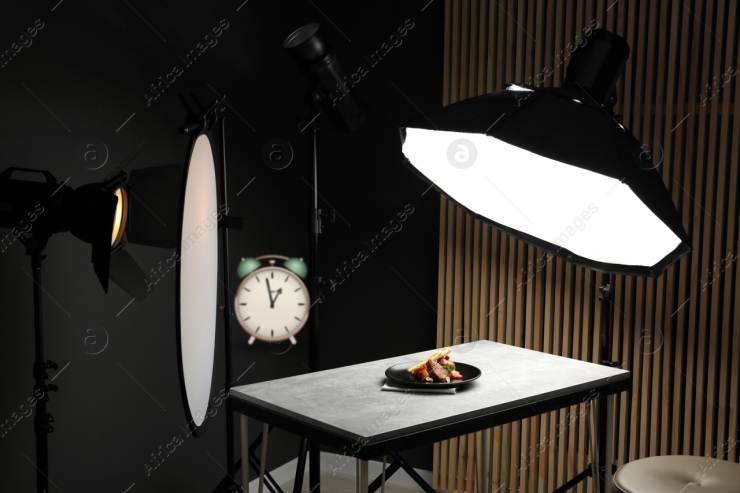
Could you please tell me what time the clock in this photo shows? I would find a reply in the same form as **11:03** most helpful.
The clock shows **12:58**
